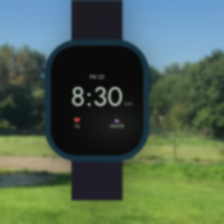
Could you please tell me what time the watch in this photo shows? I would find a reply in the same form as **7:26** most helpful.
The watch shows **8:30**
